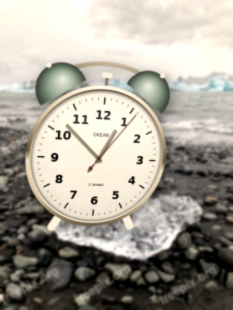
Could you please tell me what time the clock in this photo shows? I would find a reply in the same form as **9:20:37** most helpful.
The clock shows **12:52:06**
